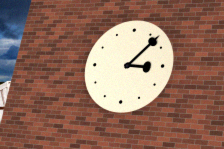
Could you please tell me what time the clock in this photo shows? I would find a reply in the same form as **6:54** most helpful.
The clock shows **3:07**
